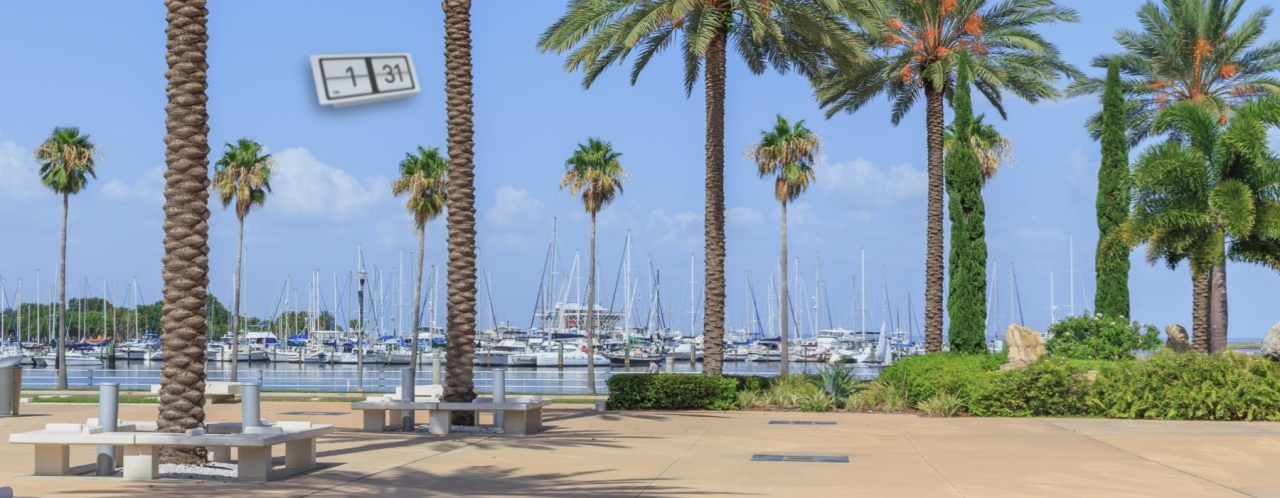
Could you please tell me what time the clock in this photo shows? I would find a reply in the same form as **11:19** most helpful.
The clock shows **1:31**
